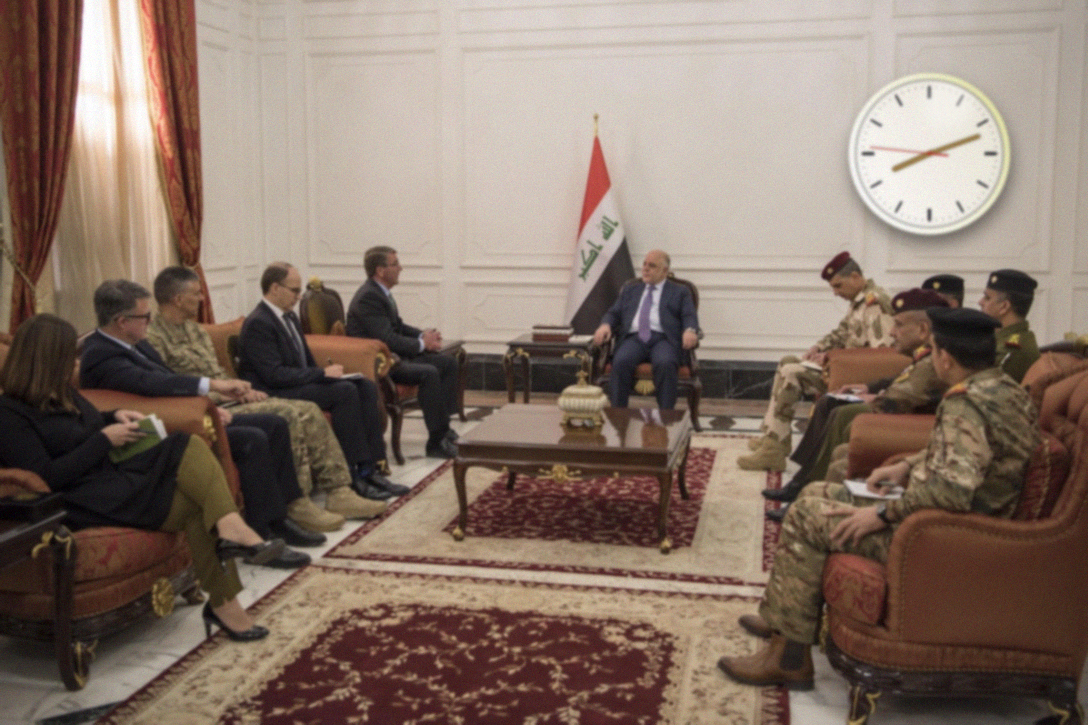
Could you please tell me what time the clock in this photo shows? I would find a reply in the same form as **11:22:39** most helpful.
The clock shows **8:11:46**
